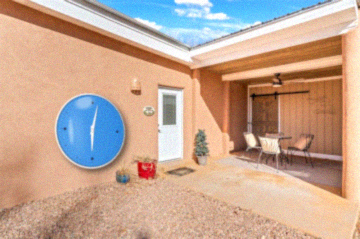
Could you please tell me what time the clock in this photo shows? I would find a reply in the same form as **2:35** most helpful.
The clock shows **6:02**
